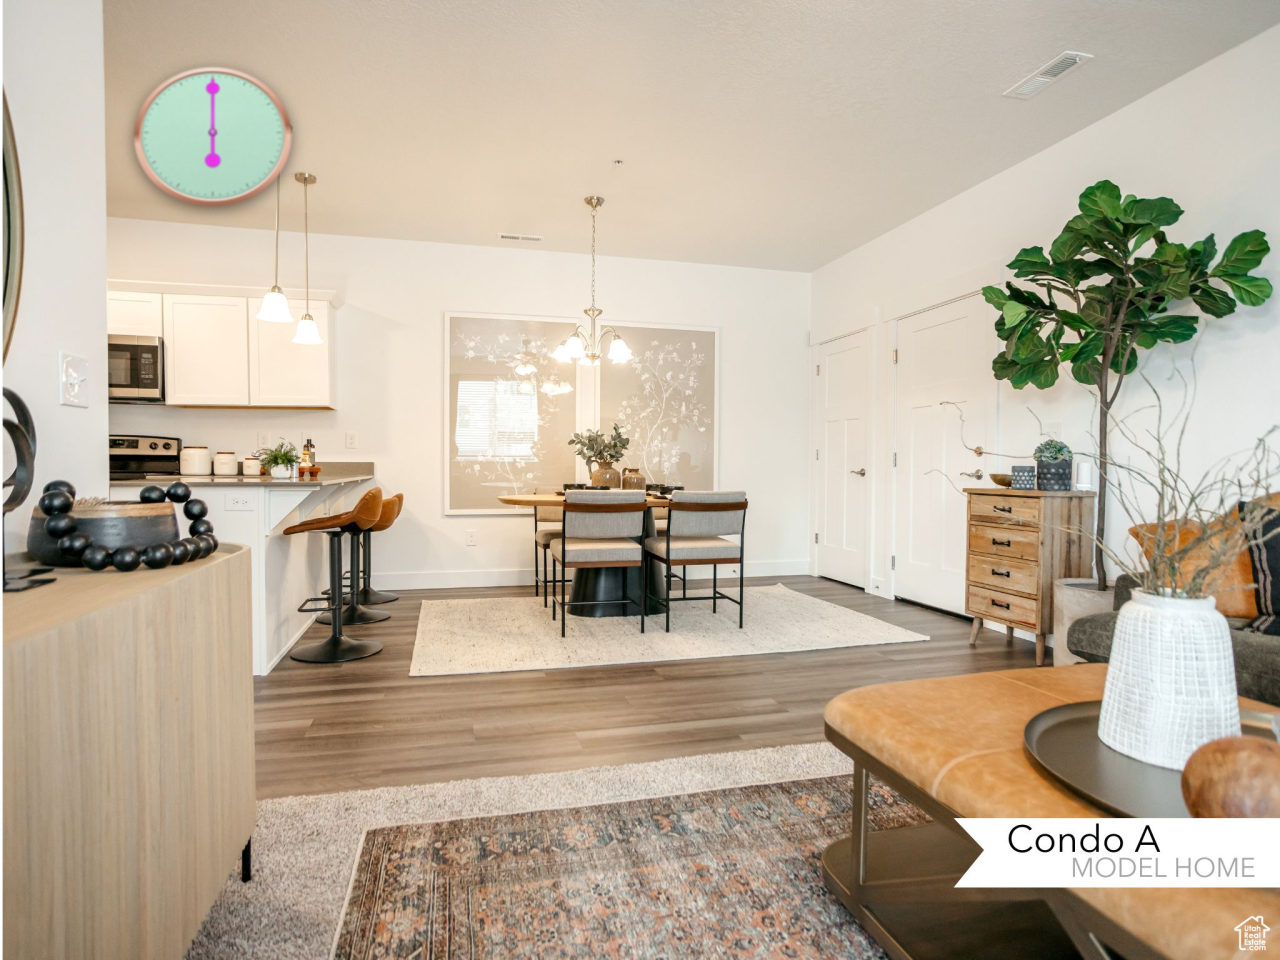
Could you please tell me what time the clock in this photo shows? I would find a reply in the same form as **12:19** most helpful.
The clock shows **6:00**
